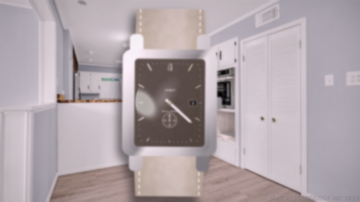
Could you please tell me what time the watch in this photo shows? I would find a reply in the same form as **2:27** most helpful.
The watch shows **4:22**
